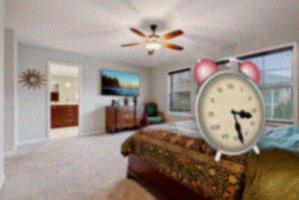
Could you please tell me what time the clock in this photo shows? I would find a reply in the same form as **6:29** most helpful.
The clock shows **3:28**
